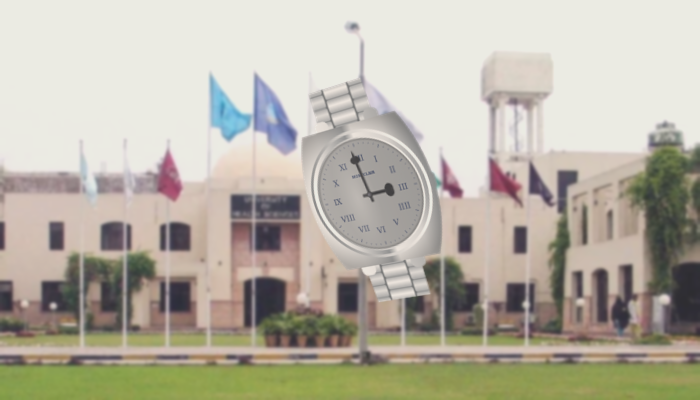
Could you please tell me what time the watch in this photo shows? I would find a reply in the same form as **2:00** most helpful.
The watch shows **2:59**
